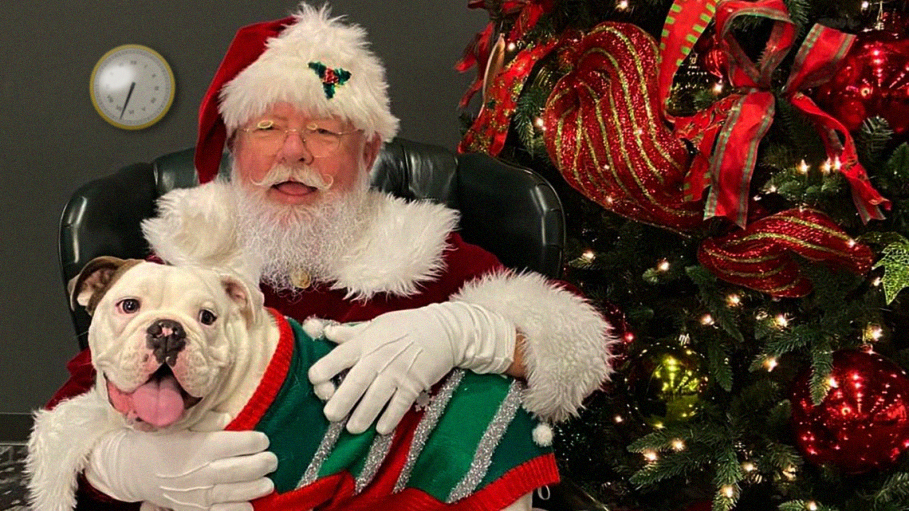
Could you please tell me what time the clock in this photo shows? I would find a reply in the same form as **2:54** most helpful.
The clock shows **6:33**
